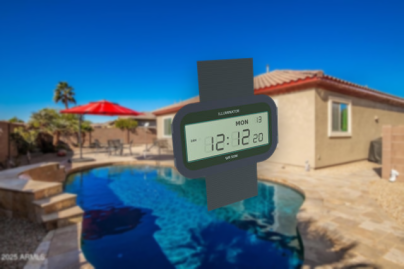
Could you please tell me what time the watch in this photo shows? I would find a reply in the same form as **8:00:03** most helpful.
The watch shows **12:12:20**
